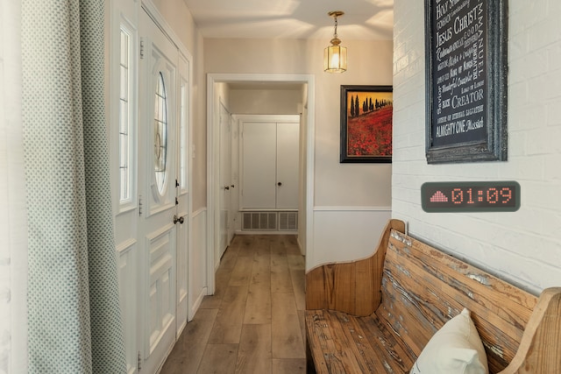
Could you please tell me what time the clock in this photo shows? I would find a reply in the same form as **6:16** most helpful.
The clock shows **1:09**
